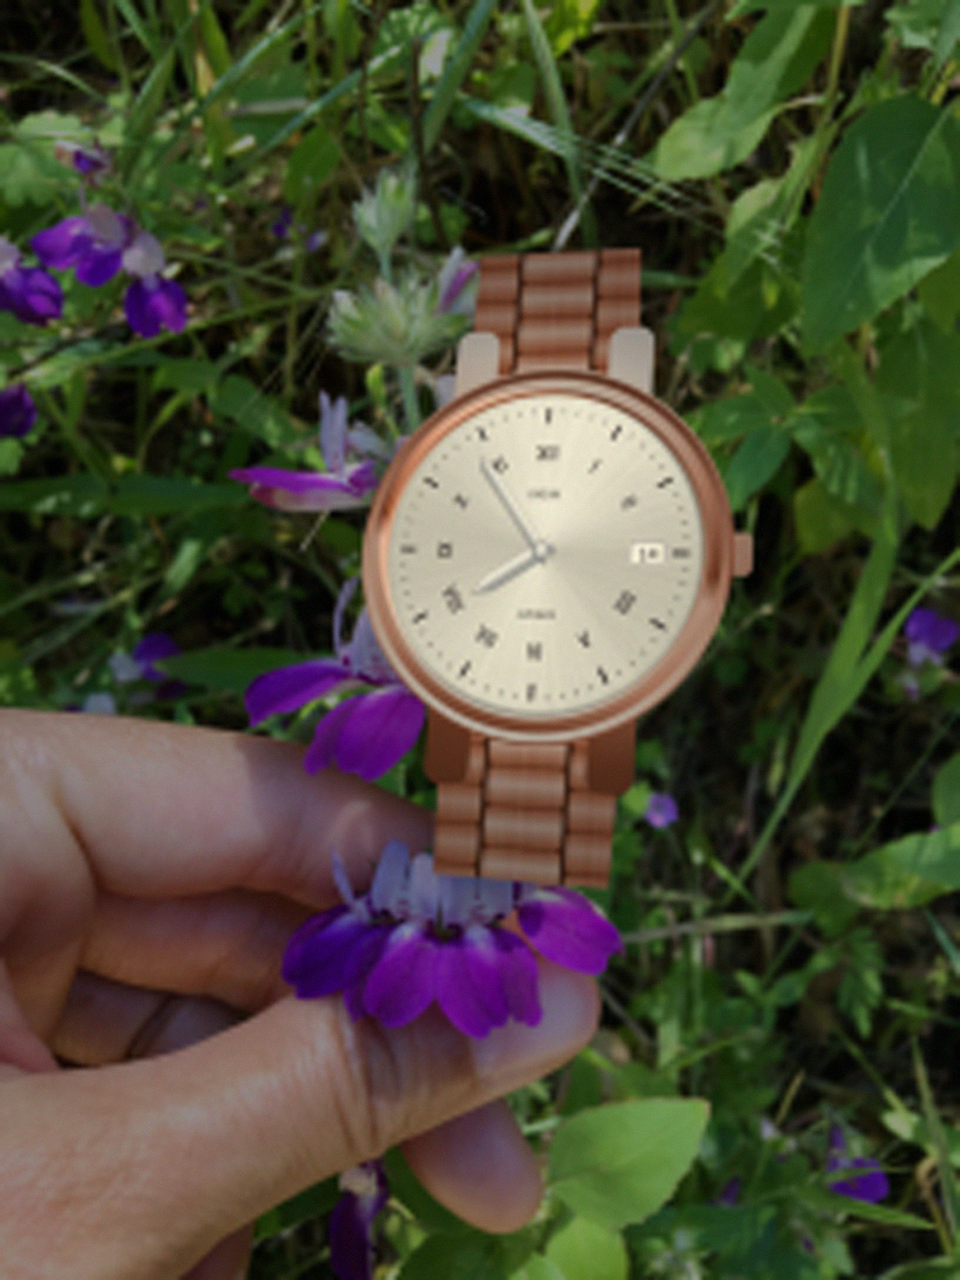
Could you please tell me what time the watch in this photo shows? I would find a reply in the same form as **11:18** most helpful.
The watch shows **7:54**
